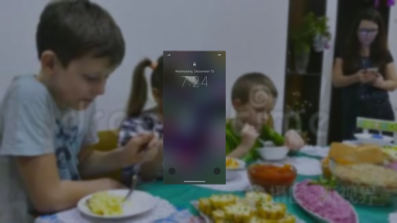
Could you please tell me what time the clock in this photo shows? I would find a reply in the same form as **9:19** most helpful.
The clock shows **7:24**
